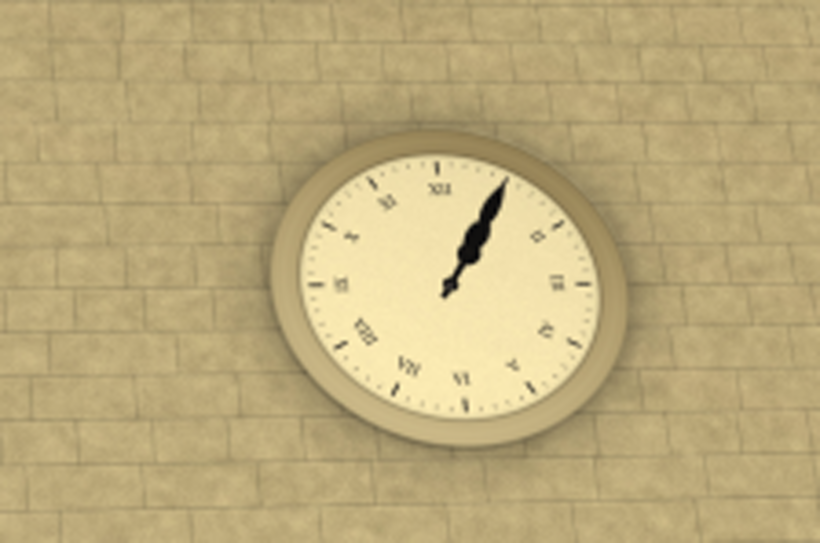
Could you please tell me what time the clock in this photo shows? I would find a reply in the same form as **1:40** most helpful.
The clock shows **1:05**
